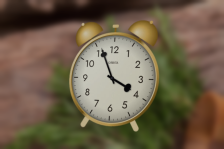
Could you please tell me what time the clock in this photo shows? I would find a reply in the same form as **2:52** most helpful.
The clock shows **3:56**
